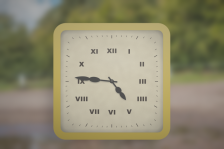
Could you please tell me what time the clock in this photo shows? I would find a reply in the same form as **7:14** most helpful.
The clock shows **4:46**
